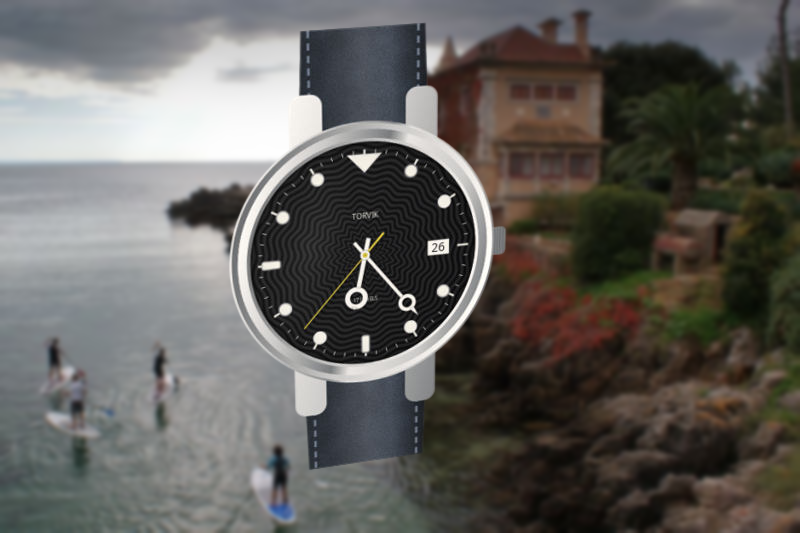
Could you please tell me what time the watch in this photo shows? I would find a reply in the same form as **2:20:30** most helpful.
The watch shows **6:23:37**
